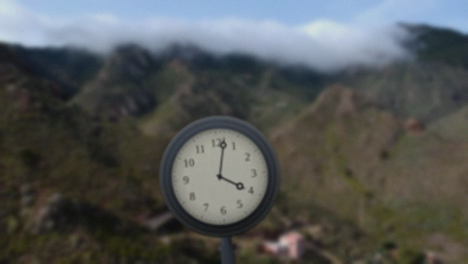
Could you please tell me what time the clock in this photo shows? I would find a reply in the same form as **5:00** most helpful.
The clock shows **4:02**
